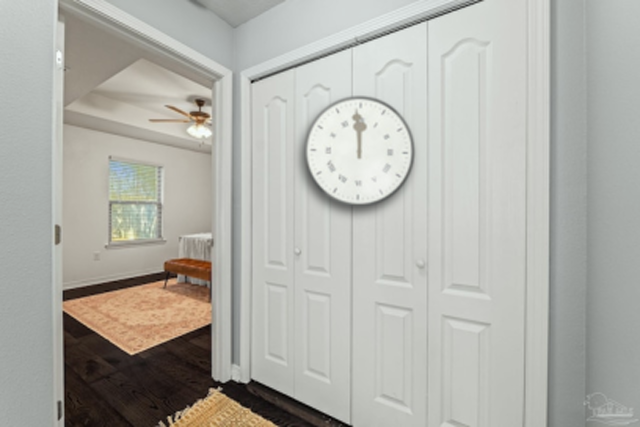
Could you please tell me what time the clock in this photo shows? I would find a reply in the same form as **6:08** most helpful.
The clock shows **11:59**
